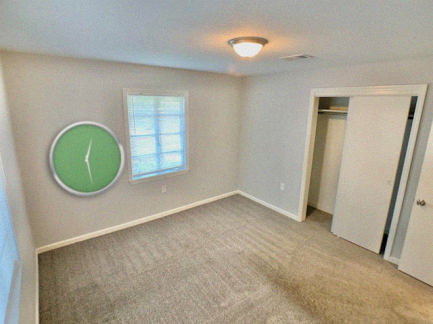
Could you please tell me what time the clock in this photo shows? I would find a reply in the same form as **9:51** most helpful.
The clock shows **12:28**
